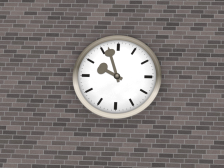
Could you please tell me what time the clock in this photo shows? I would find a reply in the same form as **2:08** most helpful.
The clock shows **9:57**
